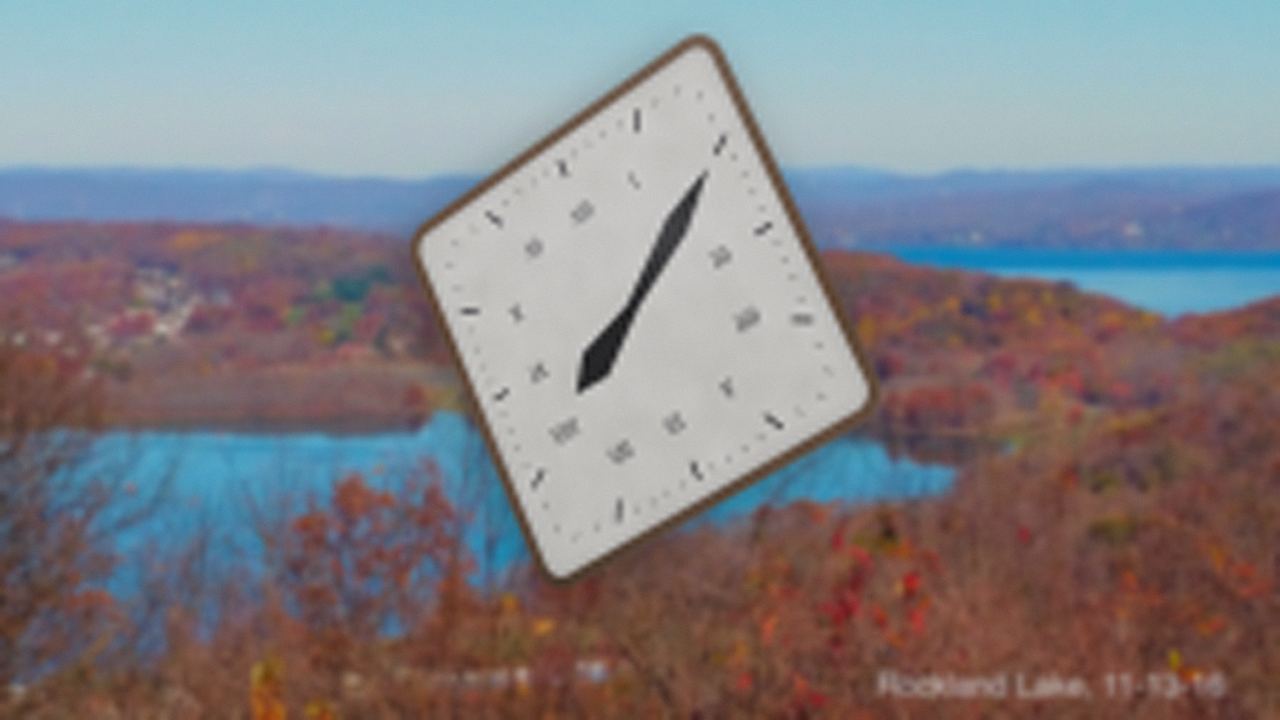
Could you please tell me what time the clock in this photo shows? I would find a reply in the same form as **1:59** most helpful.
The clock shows **8:10**
